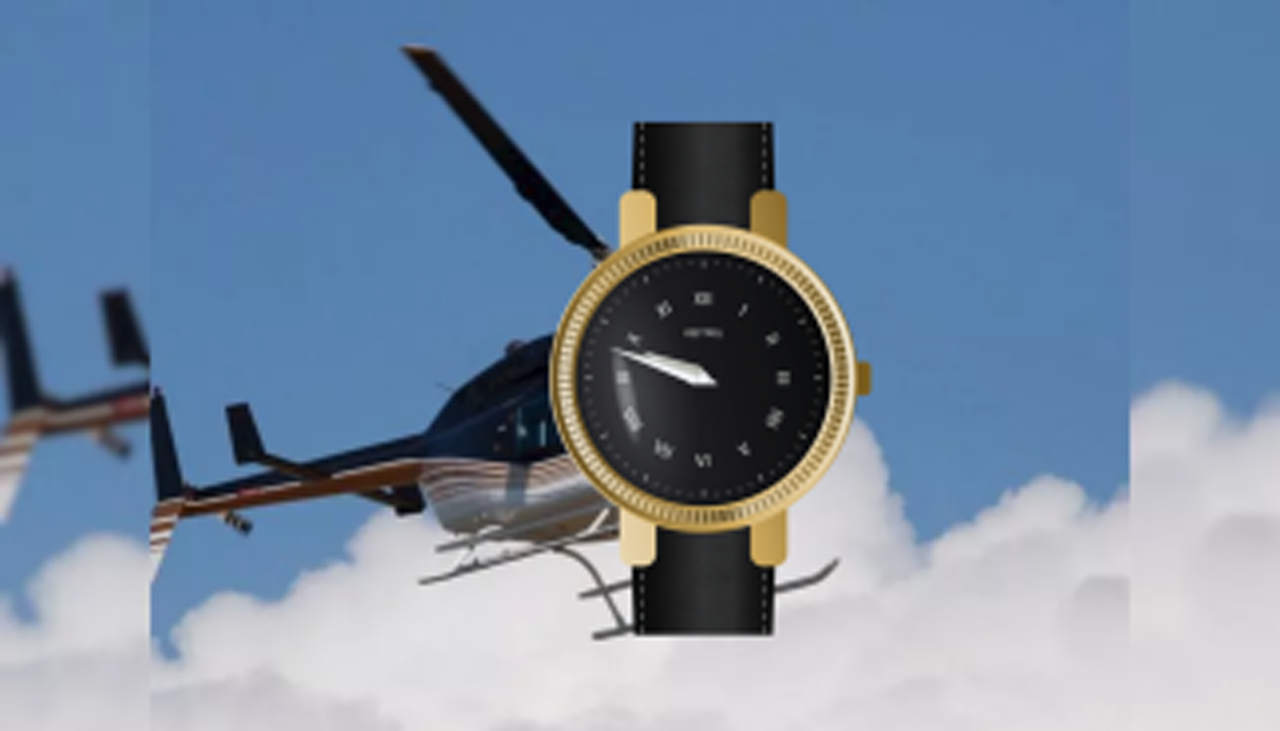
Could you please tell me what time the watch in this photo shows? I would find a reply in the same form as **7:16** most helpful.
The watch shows **9:48**
